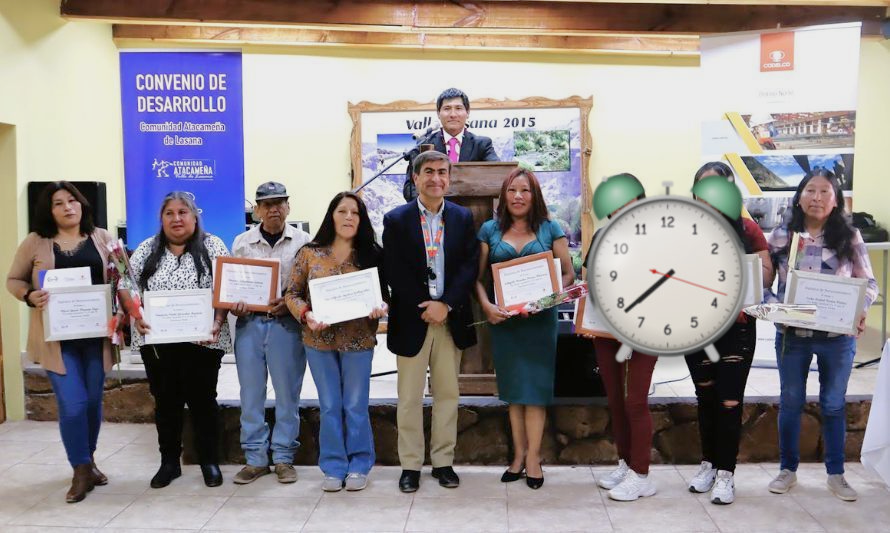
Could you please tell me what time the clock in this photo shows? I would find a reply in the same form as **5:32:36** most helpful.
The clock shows **7:38:18**
